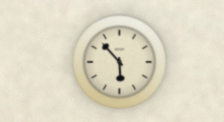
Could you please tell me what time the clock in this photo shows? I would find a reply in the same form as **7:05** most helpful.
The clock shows **5:53**
